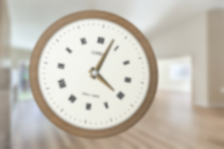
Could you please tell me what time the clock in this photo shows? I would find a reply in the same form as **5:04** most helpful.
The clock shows **4:03**
